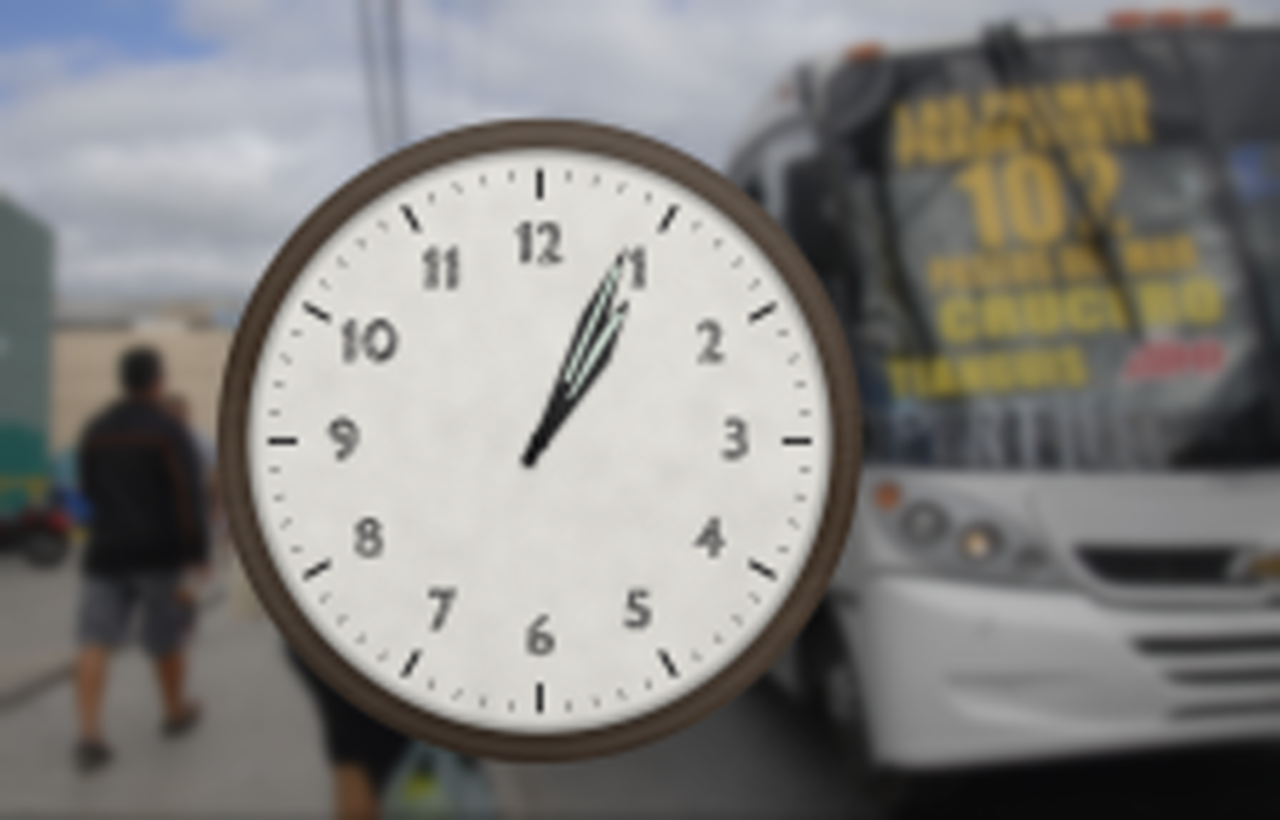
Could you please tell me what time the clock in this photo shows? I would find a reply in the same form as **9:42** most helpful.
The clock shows **1:04**
